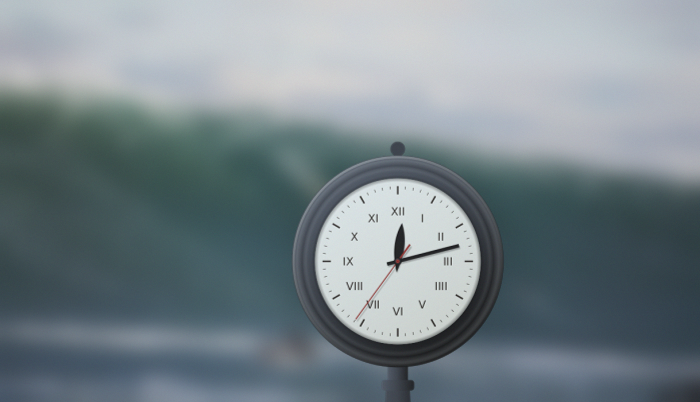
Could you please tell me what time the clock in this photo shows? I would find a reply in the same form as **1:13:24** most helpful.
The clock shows **12:12:36**
